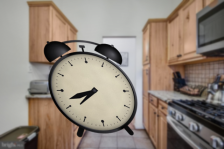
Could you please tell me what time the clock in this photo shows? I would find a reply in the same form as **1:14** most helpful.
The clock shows **7:42**
